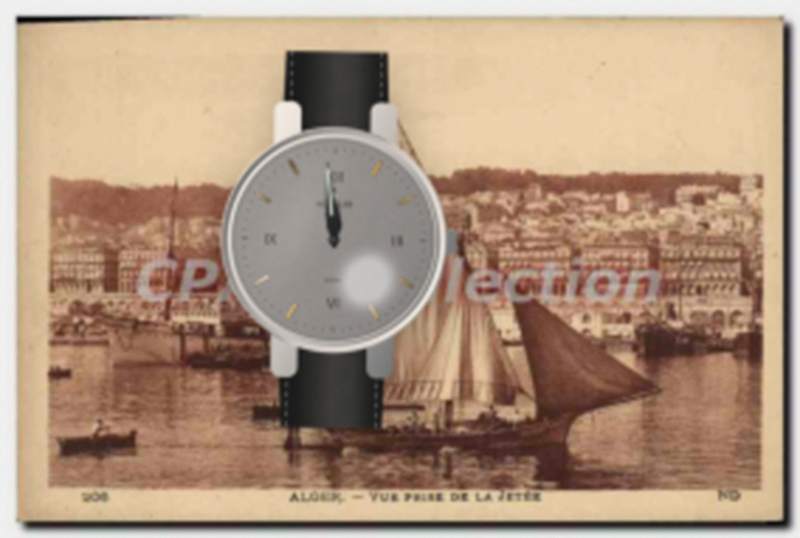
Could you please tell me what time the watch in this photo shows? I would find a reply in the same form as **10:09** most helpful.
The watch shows **11:59**
